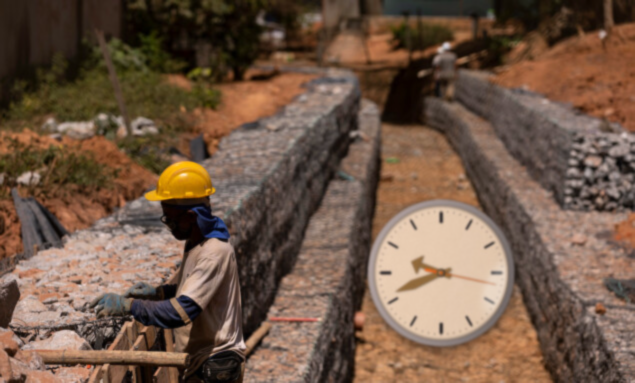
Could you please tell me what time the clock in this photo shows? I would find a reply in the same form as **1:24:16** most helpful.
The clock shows **9:41:17**
